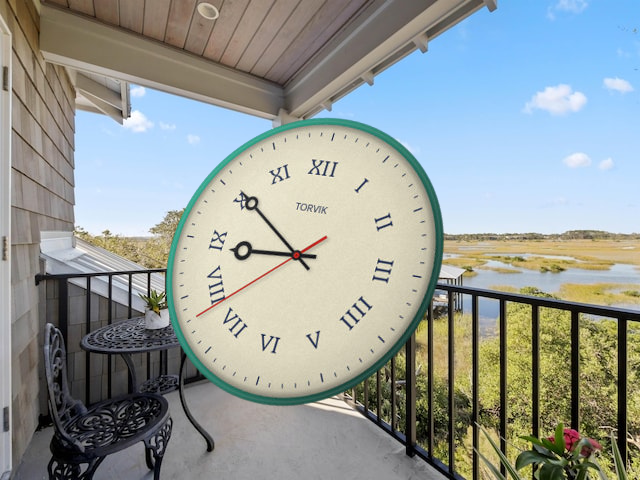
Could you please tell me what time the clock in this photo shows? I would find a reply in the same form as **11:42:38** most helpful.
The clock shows **8:50:38**
